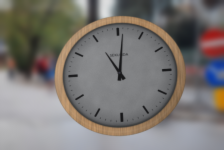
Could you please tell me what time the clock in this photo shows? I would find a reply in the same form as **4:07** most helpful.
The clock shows **11:01**
